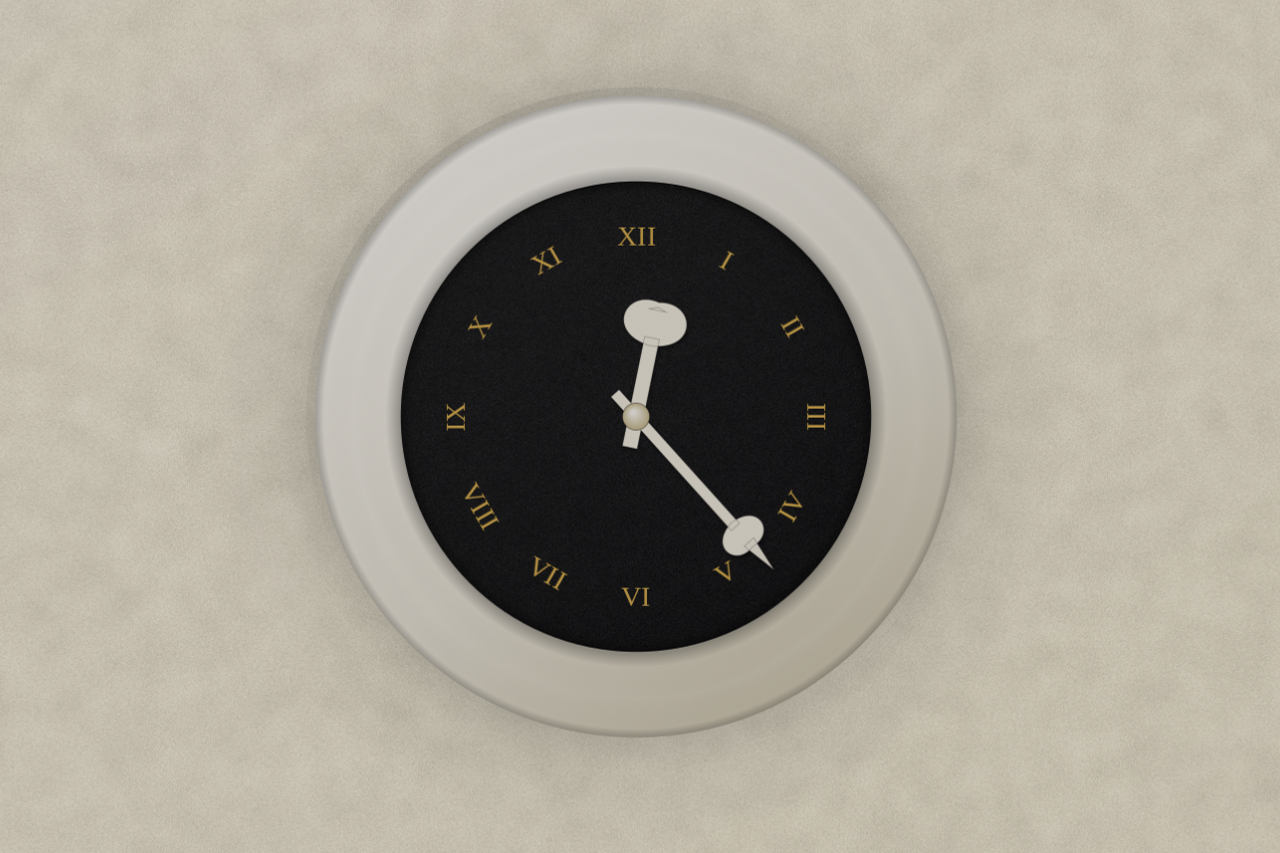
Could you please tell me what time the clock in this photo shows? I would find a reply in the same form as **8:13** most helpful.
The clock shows **12:23**
